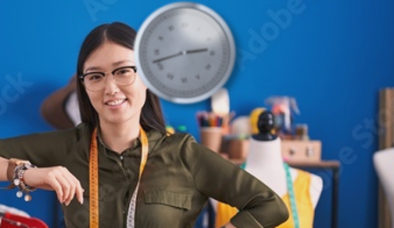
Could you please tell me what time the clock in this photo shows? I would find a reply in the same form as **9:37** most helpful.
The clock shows **2:42**
